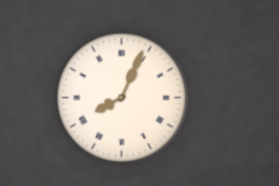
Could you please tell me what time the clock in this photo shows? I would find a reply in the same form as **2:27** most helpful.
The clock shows **8:04**
